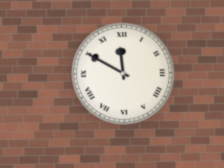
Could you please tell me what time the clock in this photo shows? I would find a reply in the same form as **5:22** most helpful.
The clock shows **11:50**
